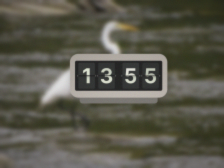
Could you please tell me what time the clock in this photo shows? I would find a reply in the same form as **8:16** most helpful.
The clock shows **13:55**
